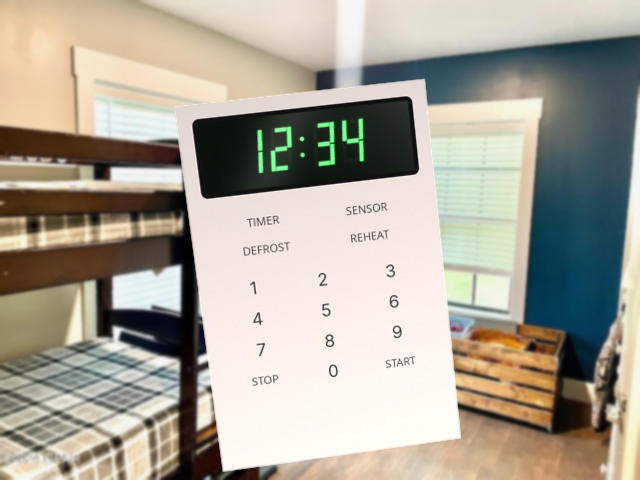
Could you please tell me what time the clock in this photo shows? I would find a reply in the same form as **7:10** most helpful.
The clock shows **12:34**
